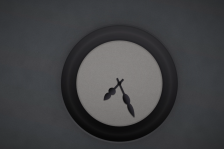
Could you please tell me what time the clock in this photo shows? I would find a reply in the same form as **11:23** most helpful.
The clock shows **7:26**
